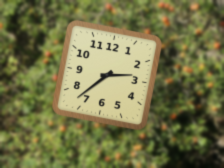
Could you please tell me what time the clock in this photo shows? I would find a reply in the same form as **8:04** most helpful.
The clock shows **2:37**
